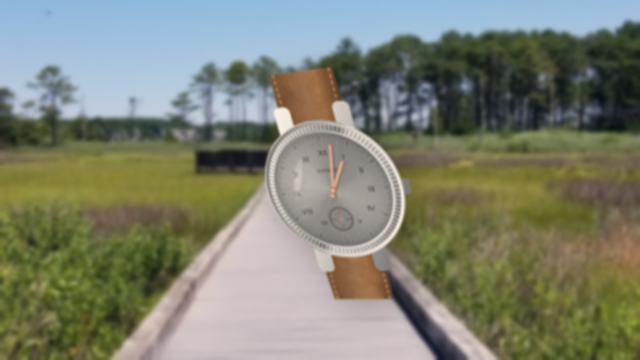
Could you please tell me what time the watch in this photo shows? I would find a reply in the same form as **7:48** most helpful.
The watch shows **1:02**
